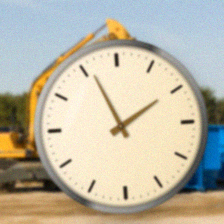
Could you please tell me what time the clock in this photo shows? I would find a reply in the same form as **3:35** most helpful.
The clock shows **1:56**
